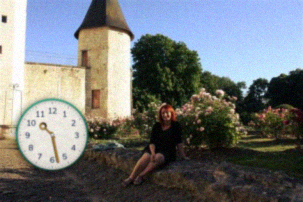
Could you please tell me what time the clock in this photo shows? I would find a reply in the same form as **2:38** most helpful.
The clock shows **10:28**
